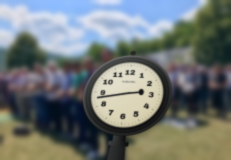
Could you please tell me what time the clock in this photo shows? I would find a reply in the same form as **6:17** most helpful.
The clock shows **2:43**
